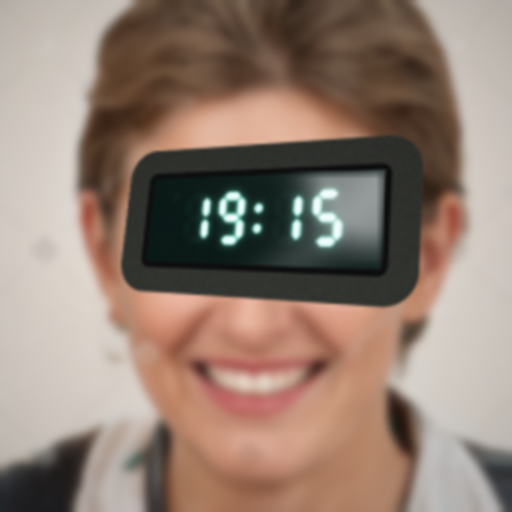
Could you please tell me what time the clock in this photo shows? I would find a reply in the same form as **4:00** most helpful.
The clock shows **19:15**
